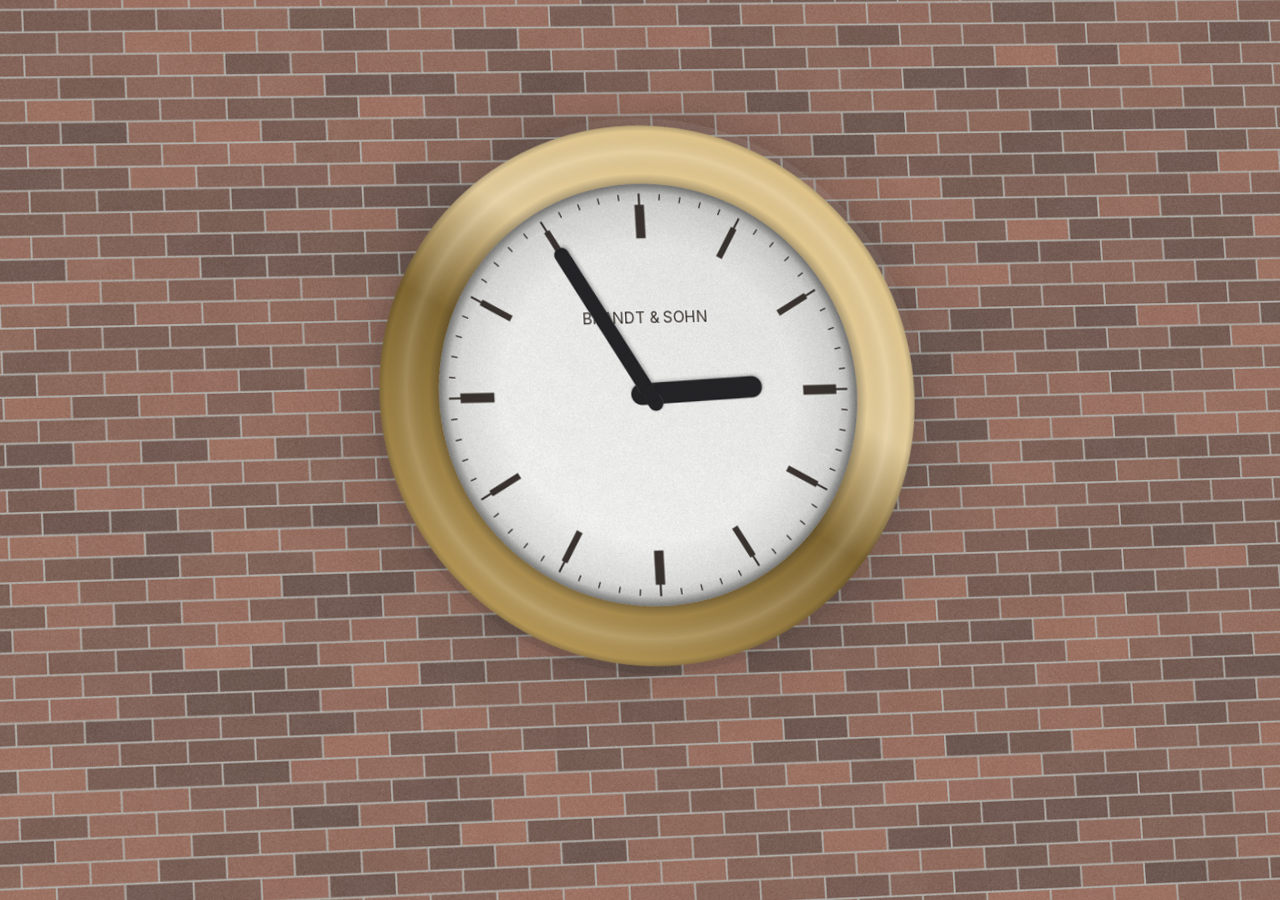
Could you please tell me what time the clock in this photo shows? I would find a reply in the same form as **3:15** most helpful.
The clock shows **2:55**
